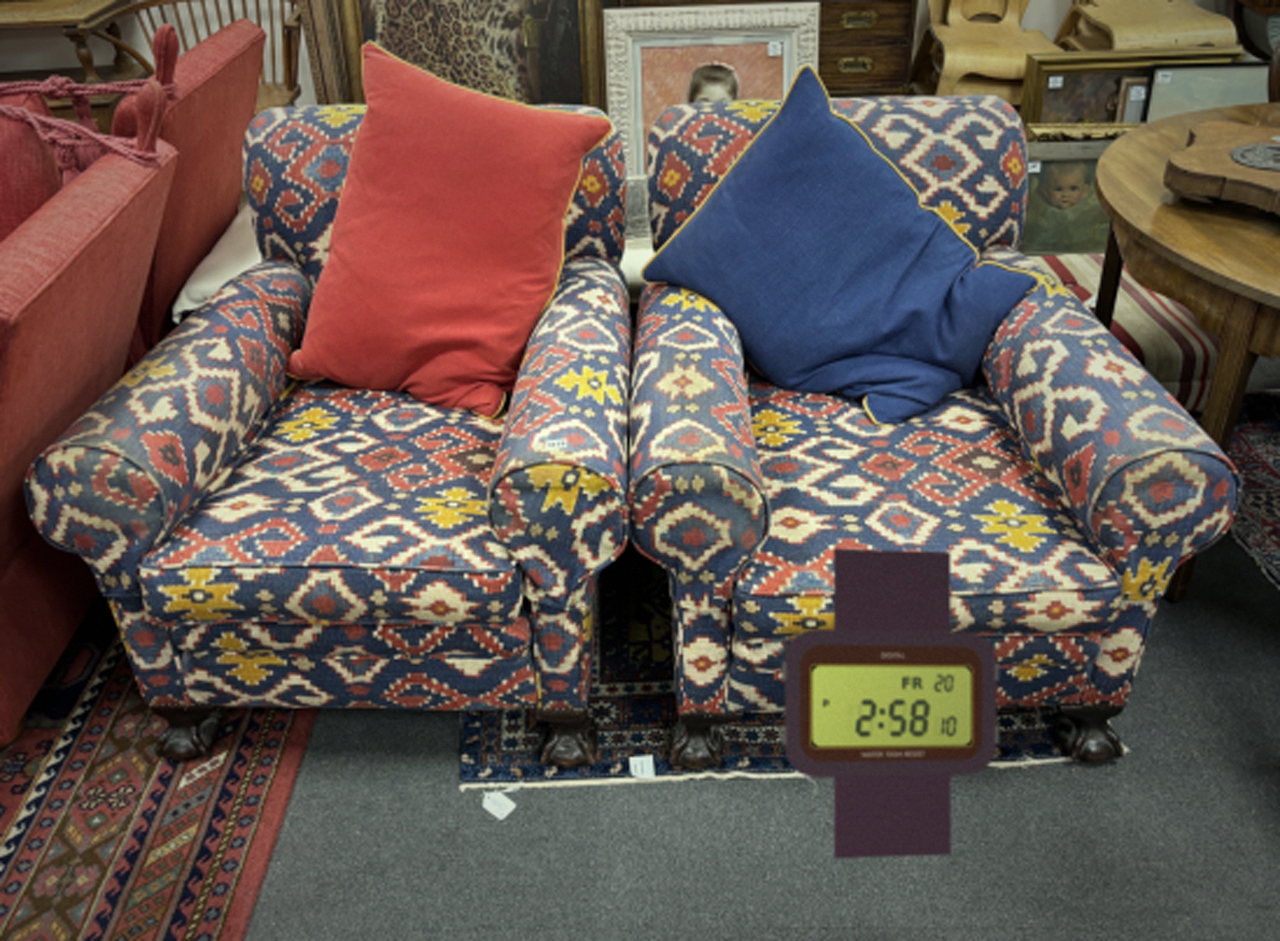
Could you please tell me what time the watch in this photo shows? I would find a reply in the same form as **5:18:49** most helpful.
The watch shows **2:58:10**
